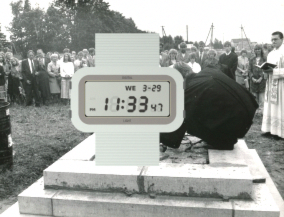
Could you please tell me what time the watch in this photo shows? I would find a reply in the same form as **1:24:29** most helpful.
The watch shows **11:33:47**
